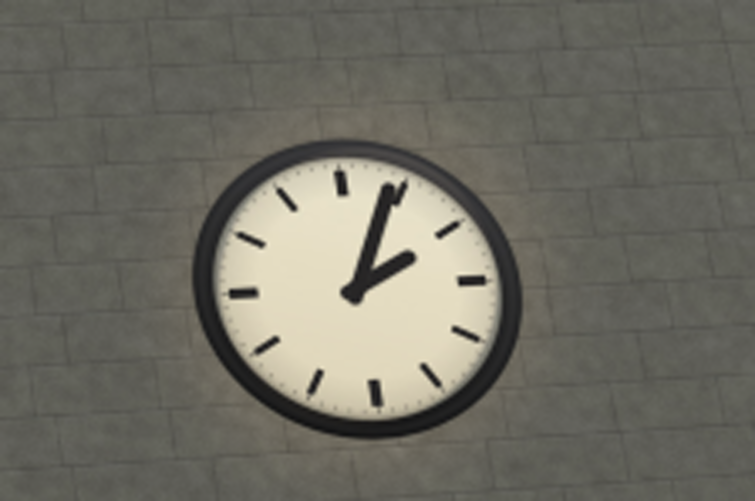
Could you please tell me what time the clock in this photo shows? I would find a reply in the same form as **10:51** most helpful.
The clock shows **2:04**
